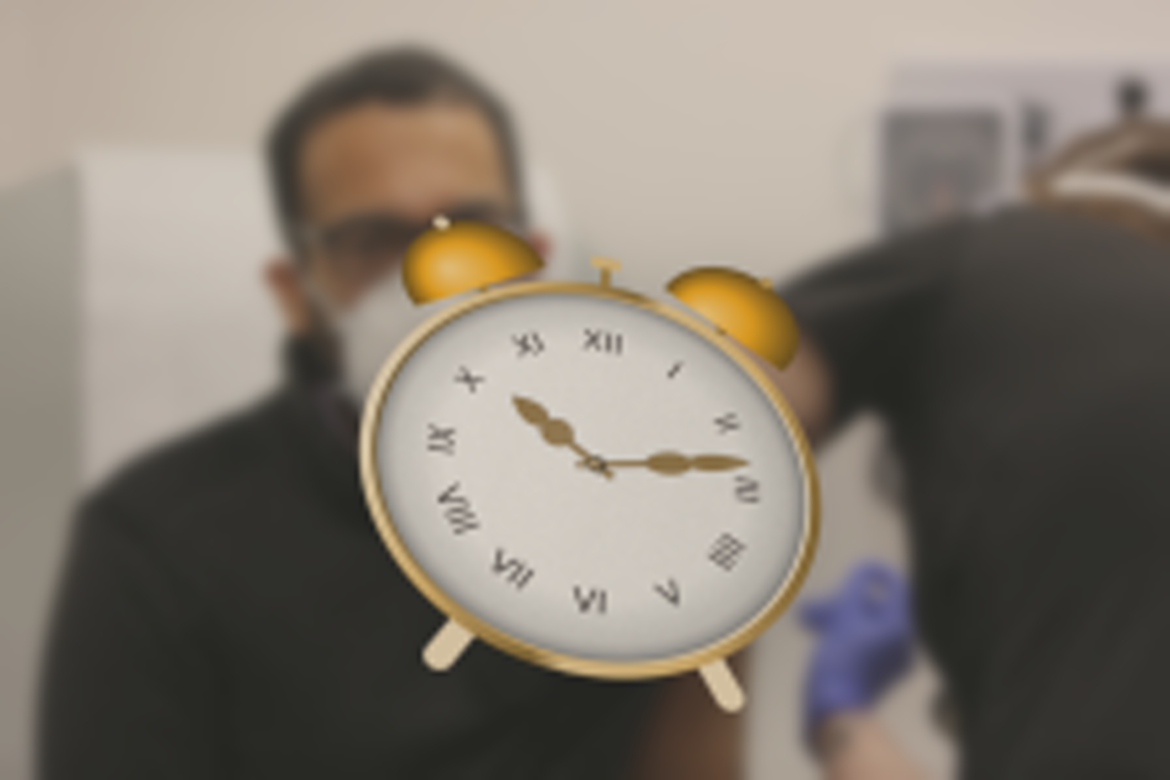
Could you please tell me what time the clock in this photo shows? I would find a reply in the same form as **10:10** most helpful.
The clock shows **10:13**
